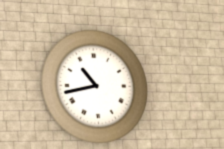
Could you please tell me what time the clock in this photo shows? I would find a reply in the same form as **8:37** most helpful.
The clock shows **10:43**
